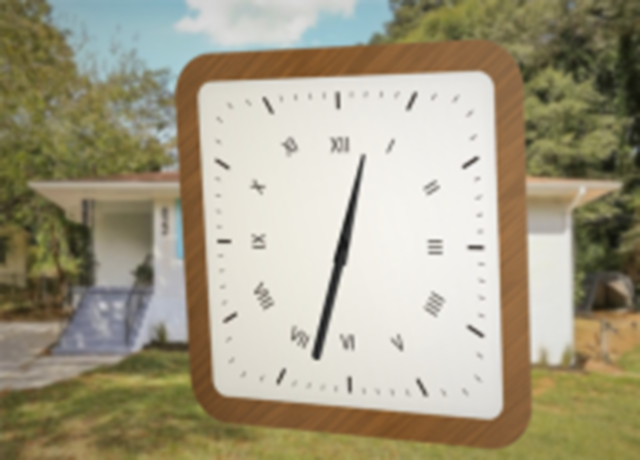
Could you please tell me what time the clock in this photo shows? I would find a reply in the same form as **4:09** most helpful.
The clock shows **12:33**
